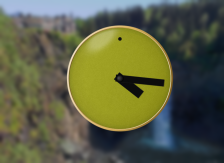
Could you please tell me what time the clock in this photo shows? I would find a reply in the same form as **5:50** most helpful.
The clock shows **4:16**
